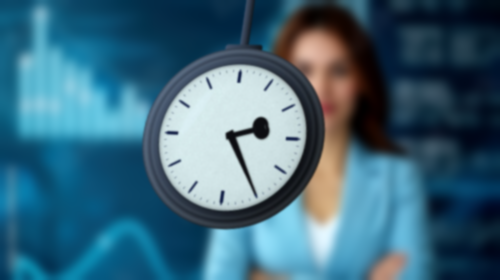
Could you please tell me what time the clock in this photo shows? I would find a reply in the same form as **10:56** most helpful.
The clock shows **2:25**
